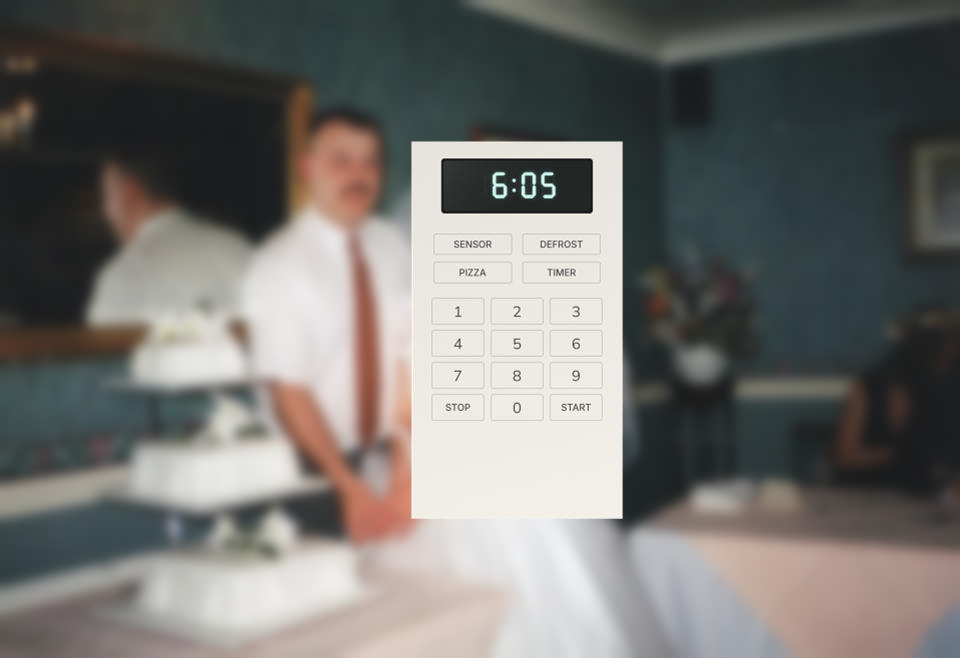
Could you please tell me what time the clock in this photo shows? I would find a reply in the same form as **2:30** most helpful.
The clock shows **6:05**
